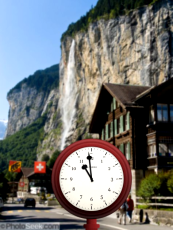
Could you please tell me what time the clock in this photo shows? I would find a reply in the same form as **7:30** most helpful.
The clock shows **10:59**
